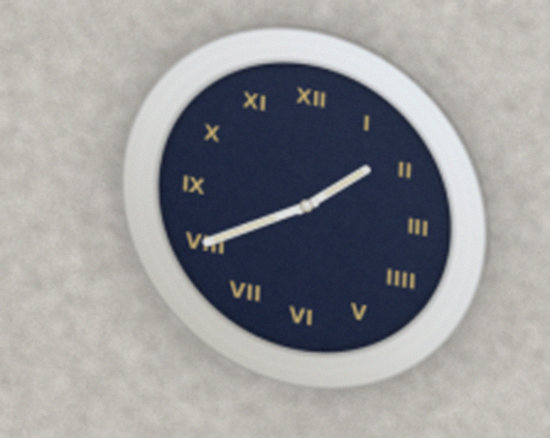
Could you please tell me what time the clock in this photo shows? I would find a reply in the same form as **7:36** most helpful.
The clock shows **1:40**
